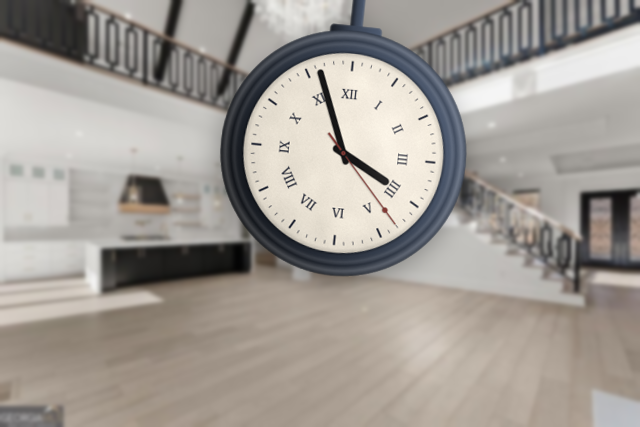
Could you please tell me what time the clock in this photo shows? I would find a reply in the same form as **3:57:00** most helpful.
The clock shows **3:56:23**
